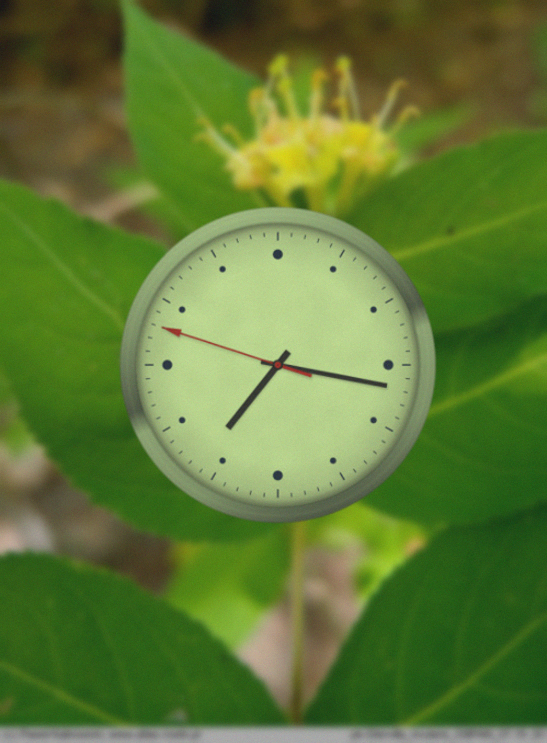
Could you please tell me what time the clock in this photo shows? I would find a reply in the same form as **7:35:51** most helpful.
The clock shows **7:16:48**
